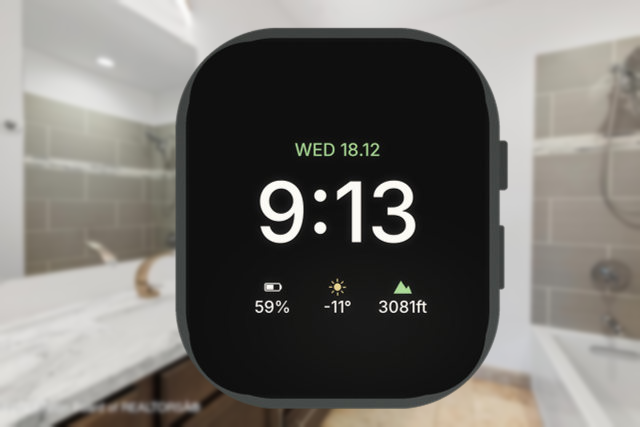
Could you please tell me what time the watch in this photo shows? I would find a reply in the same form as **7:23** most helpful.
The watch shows **9:13**
